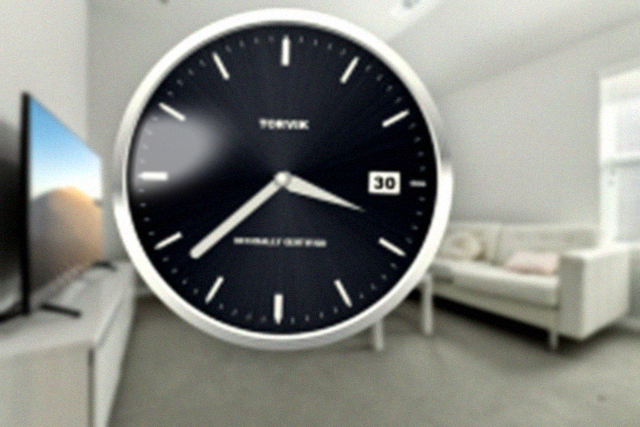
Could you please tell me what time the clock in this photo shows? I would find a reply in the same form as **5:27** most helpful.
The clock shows **3:38**
